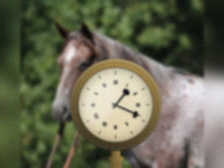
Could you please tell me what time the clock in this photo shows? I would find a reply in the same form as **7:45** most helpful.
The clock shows **1:19**
